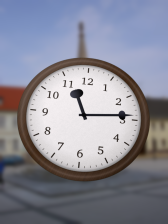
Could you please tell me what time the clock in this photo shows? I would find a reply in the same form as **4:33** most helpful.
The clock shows **11:14**
